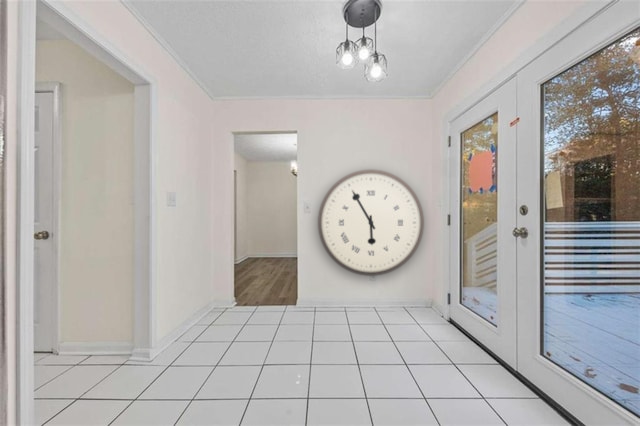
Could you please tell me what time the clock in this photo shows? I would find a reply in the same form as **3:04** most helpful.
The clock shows **5:55**
